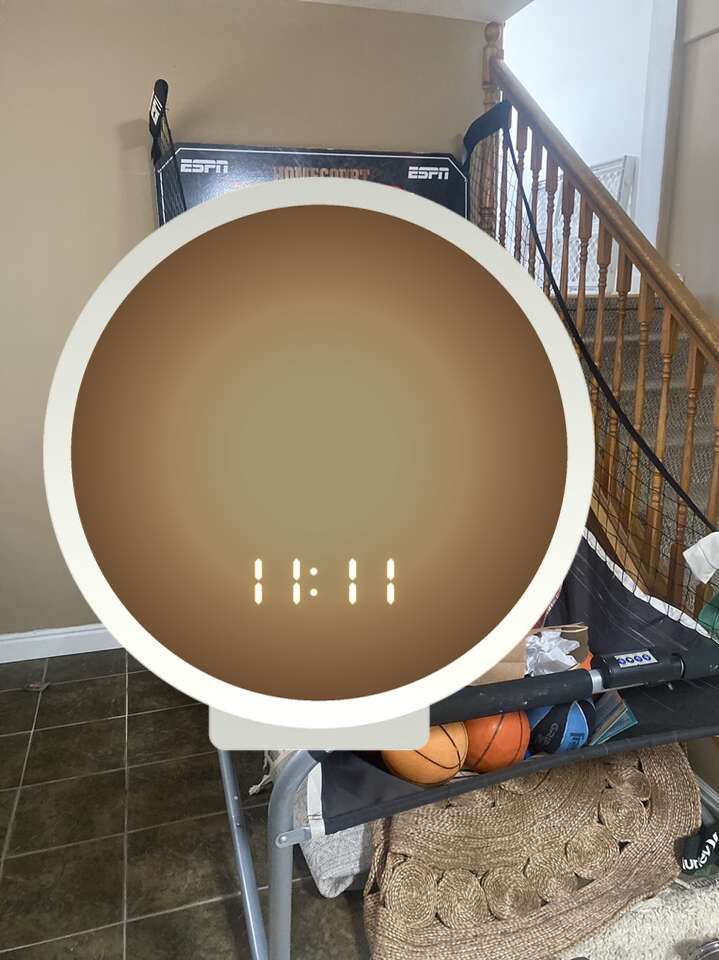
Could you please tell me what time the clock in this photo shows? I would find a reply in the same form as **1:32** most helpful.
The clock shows **11:11**
